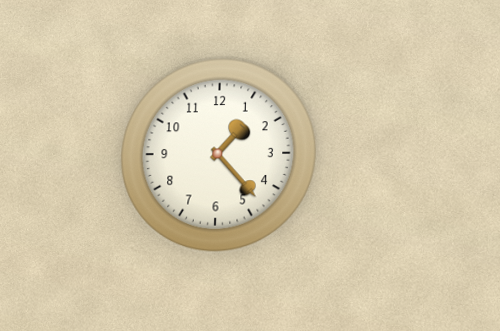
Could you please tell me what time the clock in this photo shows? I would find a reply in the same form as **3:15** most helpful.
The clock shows **1:23**
